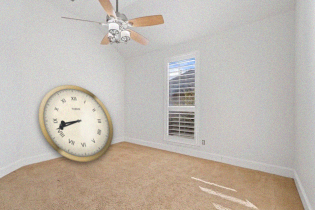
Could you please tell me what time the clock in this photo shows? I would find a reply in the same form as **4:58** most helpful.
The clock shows **8:42**
